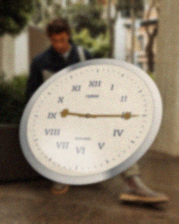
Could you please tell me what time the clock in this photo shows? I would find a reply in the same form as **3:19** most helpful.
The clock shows **9:15**
